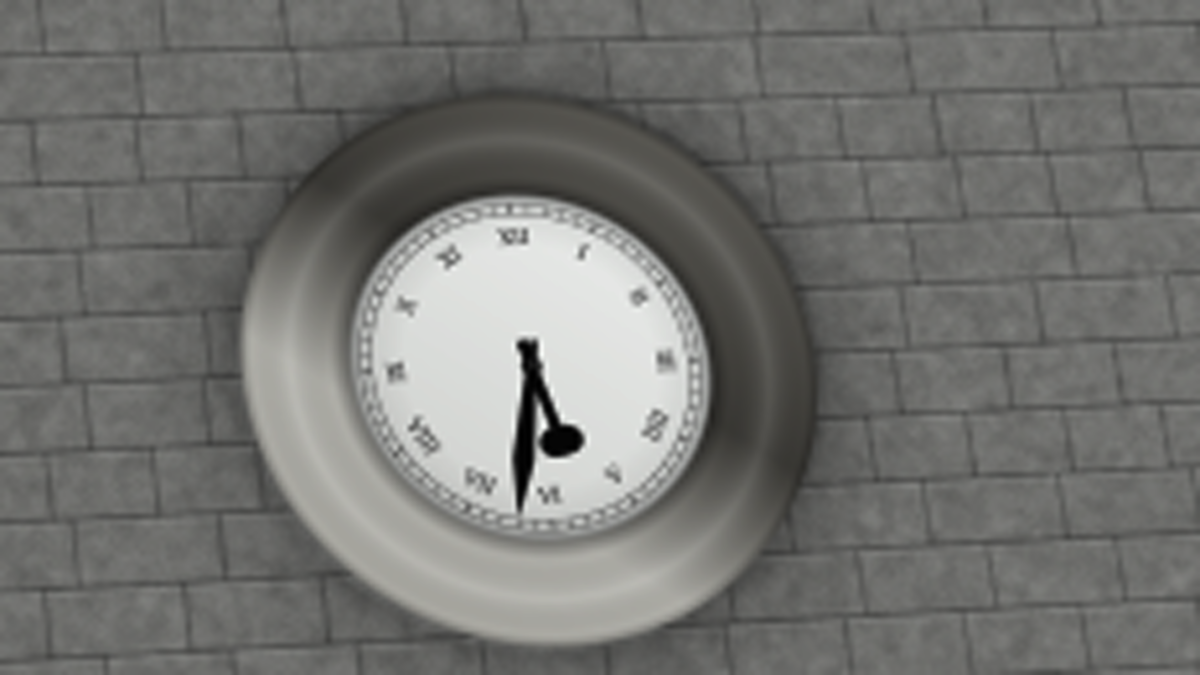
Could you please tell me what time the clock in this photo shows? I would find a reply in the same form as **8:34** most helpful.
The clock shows **5:32**
